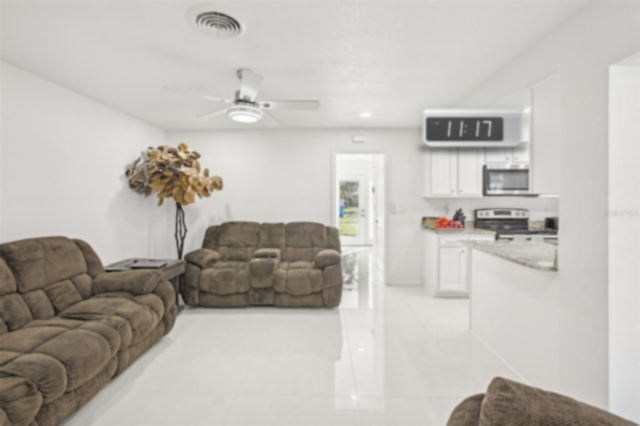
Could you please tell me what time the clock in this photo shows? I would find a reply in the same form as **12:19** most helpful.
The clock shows **11:17**
